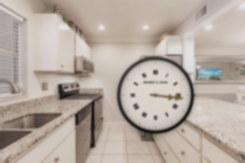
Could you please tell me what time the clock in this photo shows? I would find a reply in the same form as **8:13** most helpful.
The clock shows **3:16**
